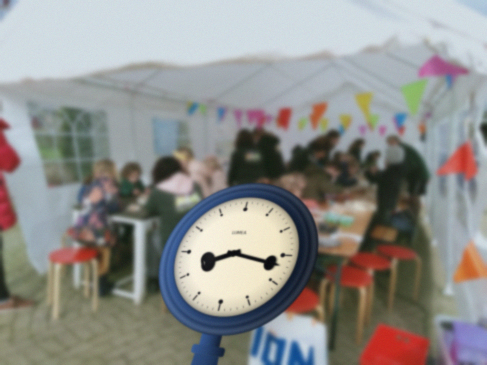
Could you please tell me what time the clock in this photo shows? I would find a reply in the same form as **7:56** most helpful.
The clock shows **8:17**
